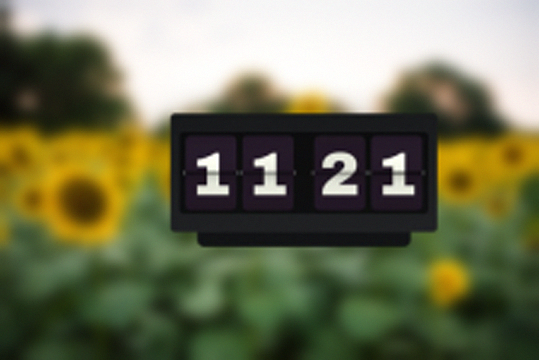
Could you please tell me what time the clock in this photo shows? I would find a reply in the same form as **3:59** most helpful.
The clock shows **11:21**
